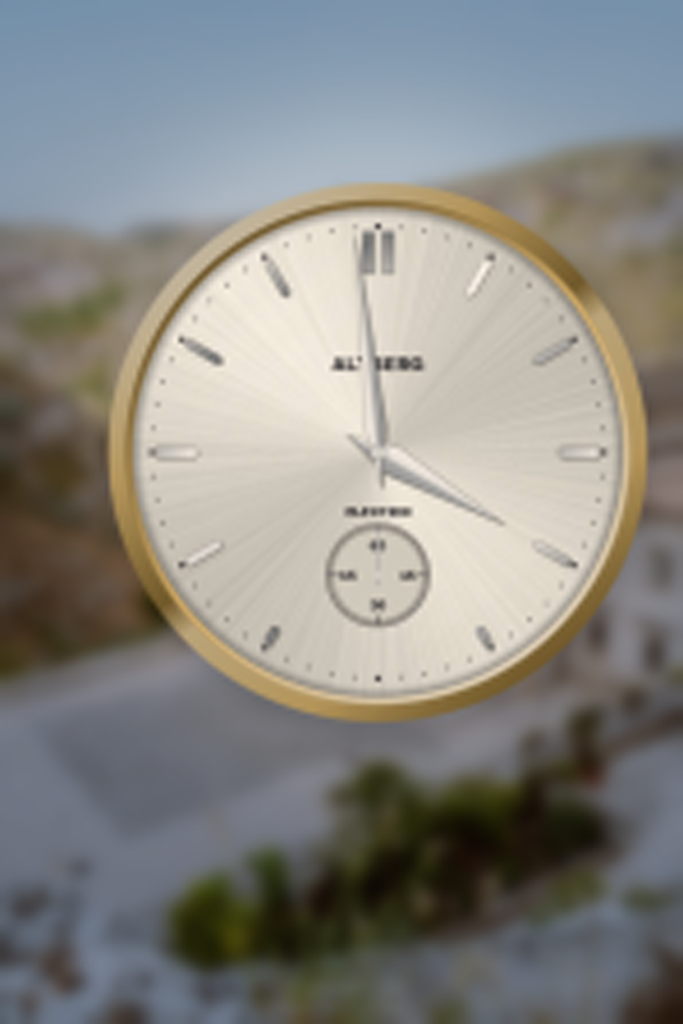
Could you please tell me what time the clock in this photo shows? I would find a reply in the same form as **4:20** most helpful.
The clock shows **3:59**
